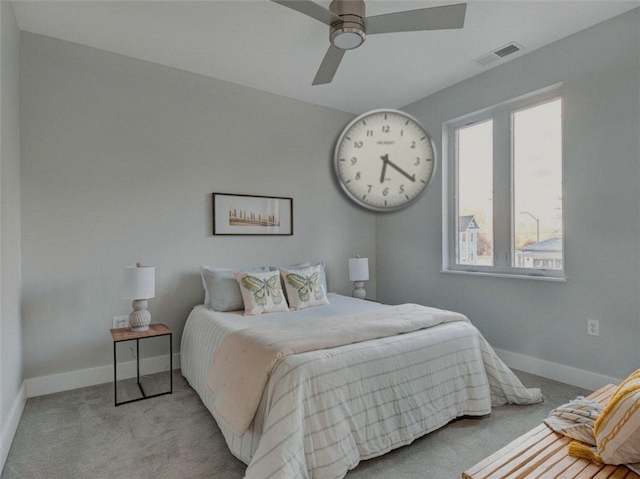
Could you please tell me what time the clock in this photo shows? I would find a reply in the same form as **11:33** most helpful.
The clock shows **6:21**
